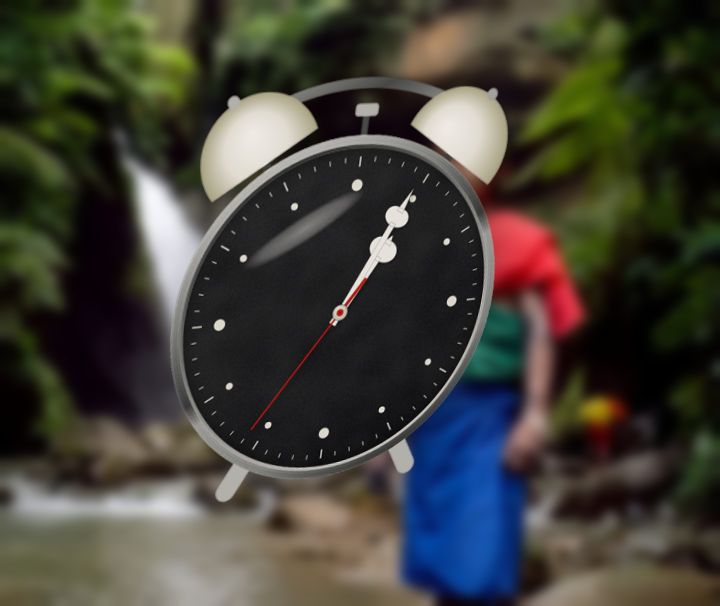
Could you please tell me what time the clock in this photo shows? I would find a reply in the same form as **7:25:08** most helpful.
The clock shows **1:04:36**
